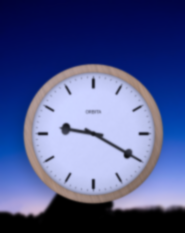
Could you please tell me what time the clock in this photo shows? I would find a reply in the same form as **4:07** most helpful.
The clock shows **9:20**
